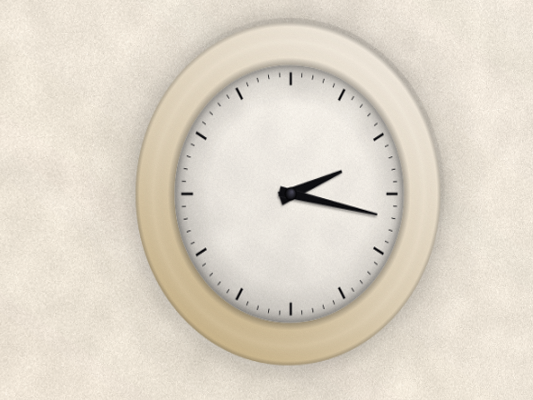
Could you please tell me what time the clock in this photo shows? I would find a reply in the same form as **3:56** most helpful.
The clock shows **2:17**
